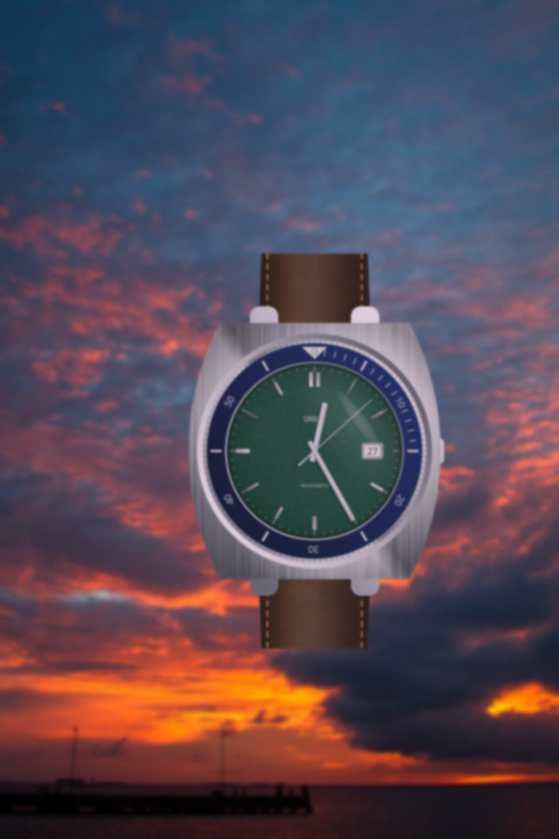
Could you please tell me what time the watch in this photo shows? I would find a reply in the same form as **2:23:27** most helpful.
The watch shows **12:25:08**
